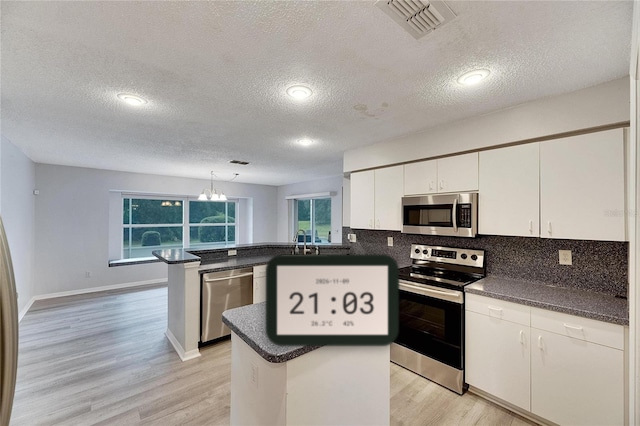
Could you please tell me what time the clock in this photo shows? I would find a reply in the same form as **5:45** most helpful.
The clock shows **21:03**
